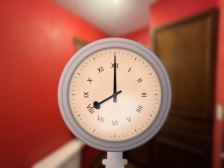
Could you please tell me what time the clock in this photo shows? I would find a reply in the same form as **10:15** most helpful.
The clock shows **8:00**
